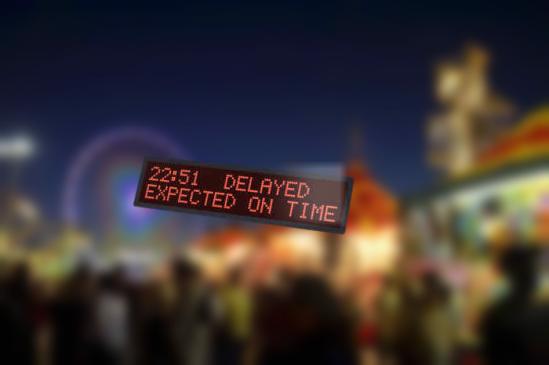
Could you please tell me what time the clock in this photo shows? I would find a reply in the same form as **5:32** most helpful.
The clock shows **22:51**
